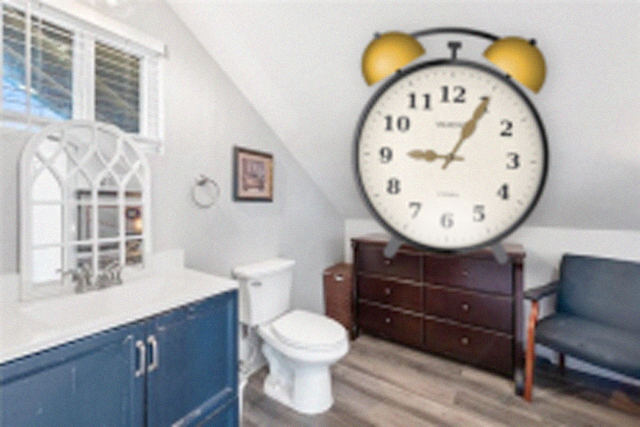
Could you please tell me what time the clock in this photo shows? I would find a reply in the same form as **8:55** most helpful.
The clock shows **9:05**
